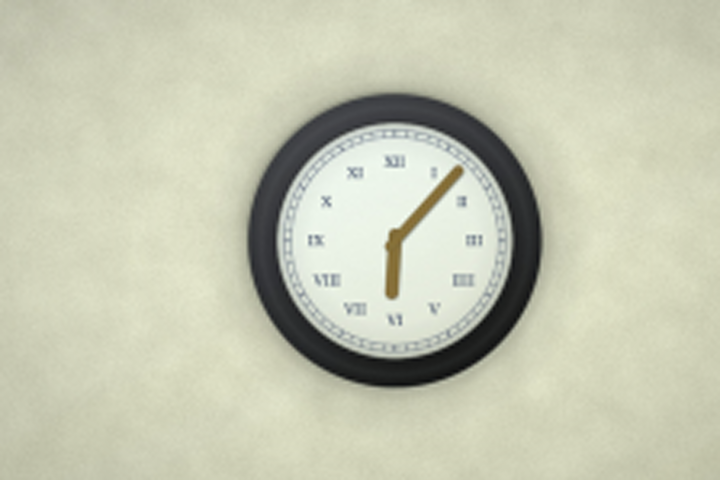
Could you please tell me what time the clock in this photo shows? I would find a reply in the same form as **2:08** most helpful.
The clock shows **6:07**
